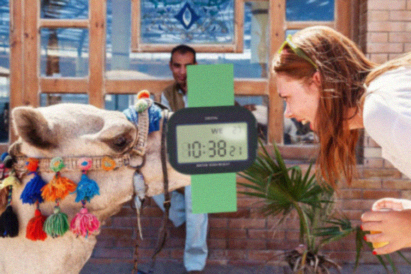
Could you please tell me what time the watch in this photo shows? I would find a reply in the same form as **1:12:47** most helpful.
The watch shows **10:38:21**
